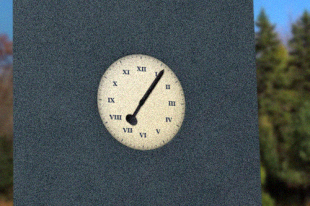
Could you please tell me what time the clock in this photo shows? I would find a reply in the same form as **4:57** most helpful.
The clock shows **7:06**
